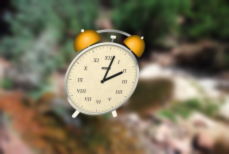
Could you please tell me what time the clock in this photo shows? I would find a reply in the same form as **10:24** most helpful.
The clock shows **2:02**
